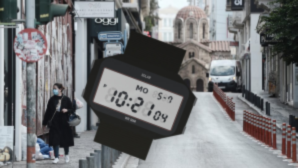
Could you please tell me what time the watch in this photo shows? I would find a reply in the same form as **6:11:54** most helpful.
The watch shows **10:21:04**
